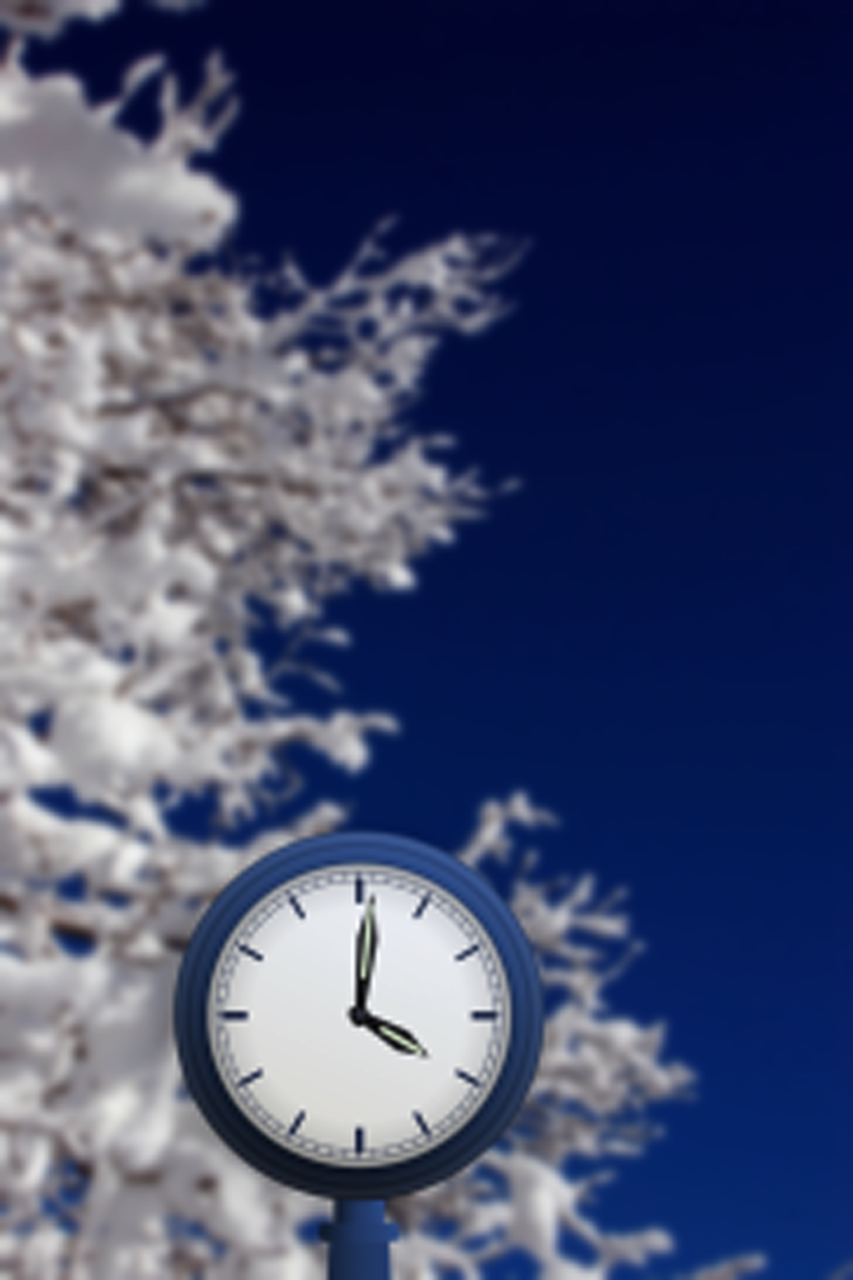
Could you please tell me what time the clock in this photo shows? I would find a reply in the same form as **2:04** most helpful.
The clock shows **4:01**
